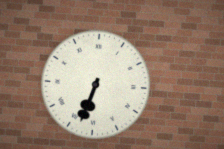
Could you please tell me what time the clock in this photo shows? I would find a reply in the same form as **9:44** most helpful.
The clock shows **6:33**
